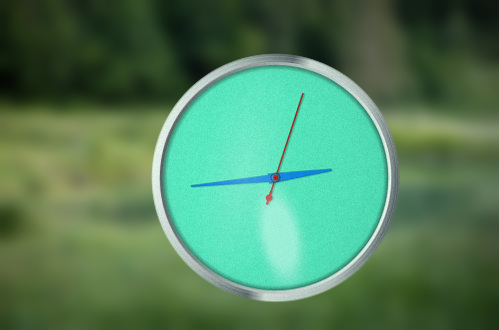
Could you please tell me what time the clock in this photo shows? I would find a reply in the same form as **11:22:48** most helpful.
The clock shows **2:44:03**
